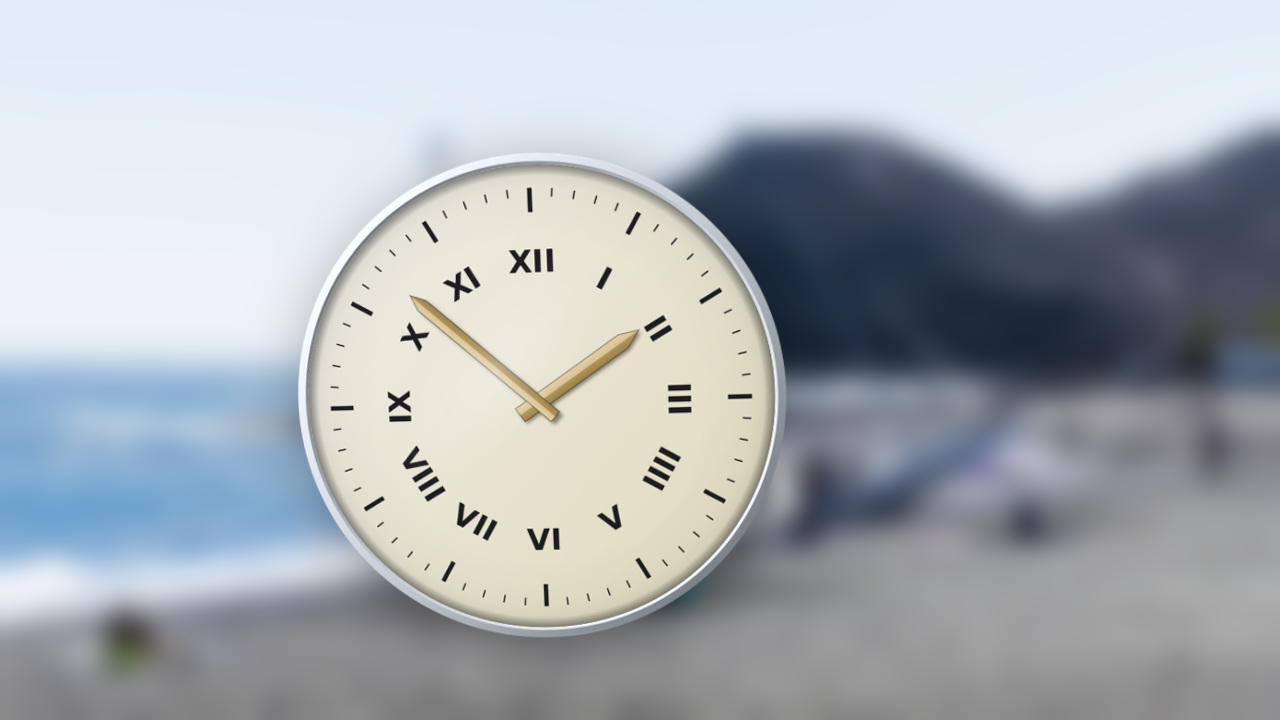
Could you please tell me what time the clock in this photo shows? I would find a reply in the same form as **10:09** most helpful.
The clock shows **1:52**
